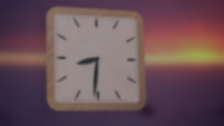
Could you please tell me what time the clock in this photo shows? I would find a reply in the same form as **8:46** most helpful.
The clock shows **8:31**
